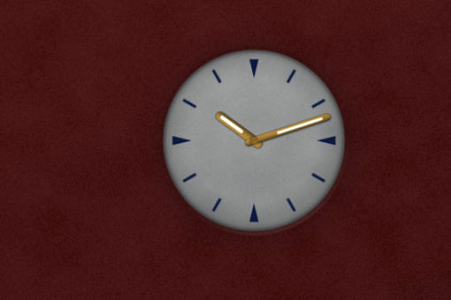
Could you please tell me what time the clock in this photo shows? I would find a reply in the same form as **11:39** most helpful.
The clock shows **10:12**
